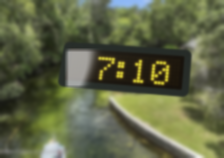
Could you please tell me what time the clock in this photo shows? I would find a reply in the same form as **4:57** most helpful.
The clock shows **7:10**
